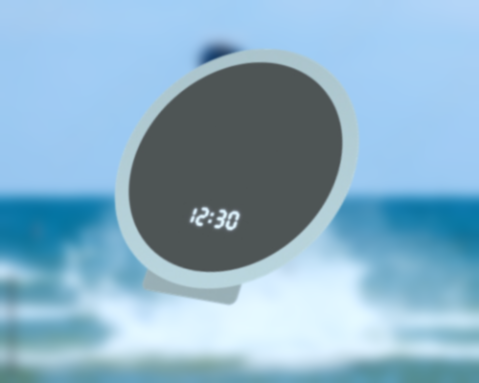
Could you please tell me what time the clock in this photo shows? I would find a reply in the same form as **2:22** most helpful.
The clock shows **12:30**
